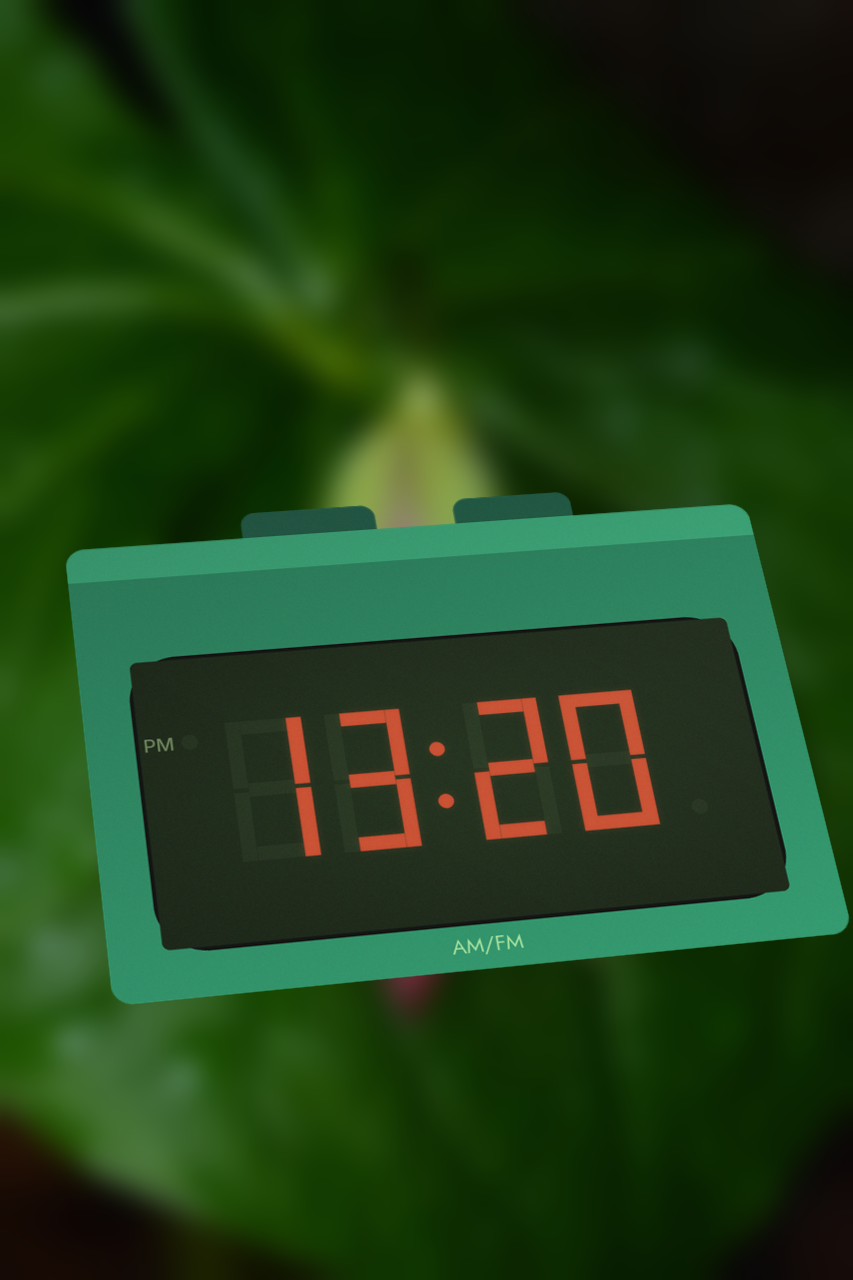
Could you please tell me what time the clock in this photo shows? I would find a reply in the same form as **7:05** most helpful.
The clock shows **13:20**
